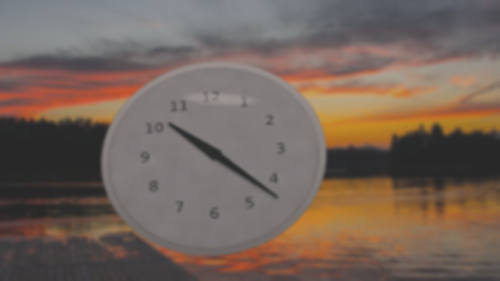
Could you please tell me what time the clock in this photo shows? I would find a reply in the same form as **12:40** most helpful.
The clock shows **10:22**
